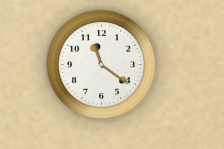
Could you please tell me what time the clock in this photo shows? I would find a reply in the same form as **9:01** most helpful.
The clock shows **11:21**
